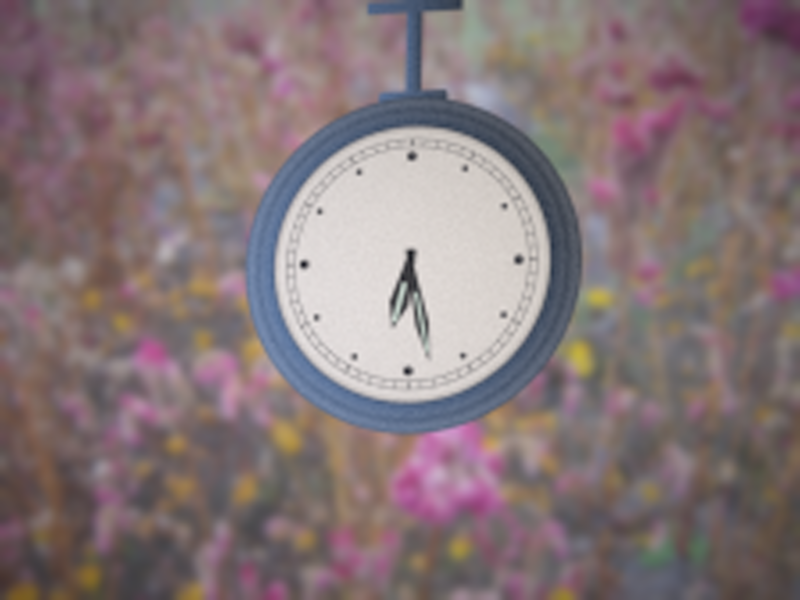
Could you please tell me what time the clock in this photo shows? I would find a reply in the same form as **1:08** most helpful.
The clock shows **6:28**
